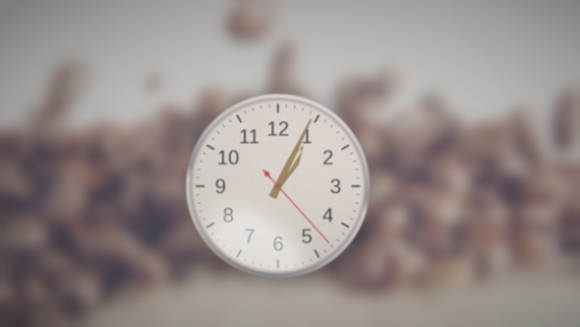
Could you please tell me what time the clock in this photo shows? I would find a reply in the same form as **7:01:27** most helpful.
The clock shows **1:04:23**
